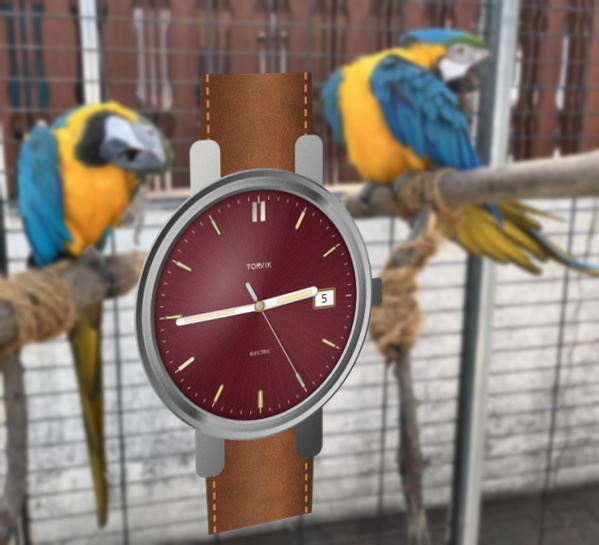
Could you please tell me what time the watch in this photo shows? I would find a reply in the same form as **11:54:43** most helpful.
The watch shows **2:44:25**
